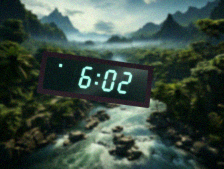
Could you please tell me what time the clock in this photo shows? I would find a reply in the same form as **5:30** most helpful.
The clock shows **6:02**
